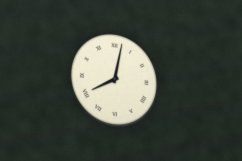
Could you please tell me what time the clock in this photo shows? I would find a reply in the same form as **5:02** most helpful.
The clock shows **8:02**
